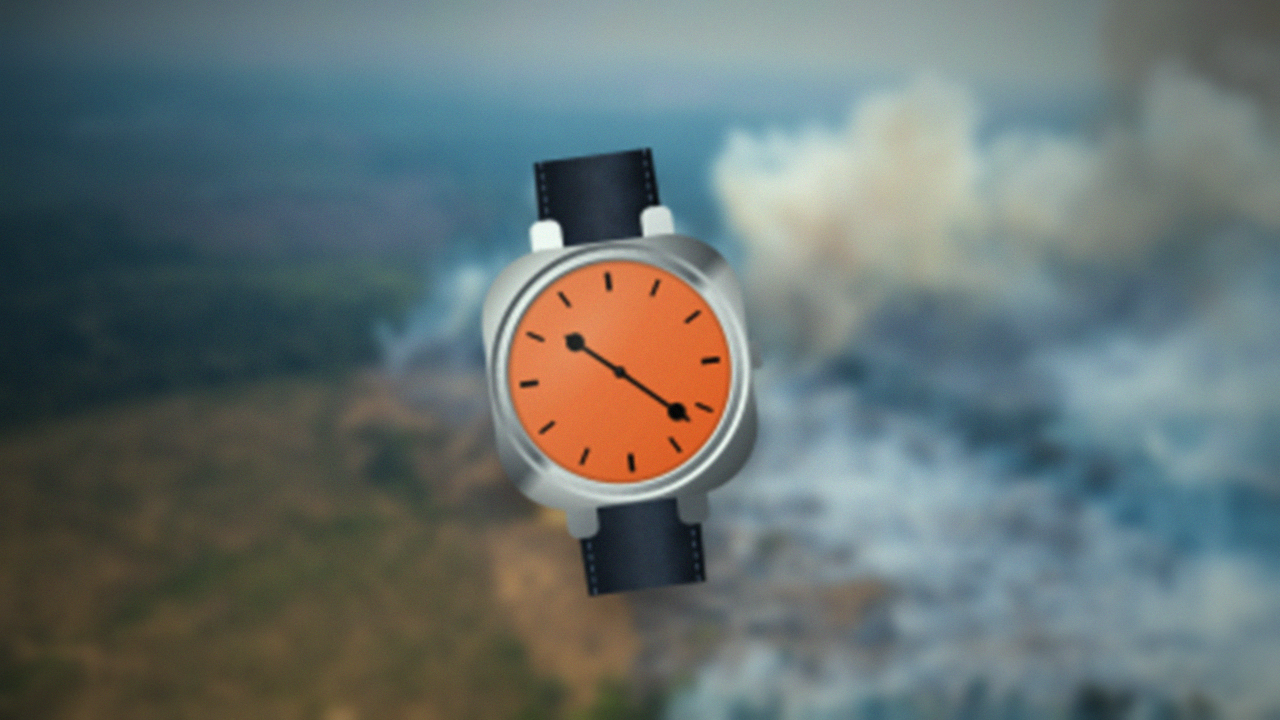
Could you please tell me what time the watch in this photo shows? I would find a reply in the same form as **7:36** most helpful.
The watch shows **10:22**
